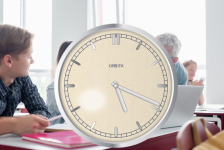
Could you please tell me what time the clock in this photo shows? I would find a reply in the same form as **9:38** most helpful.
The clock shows **5:19**
